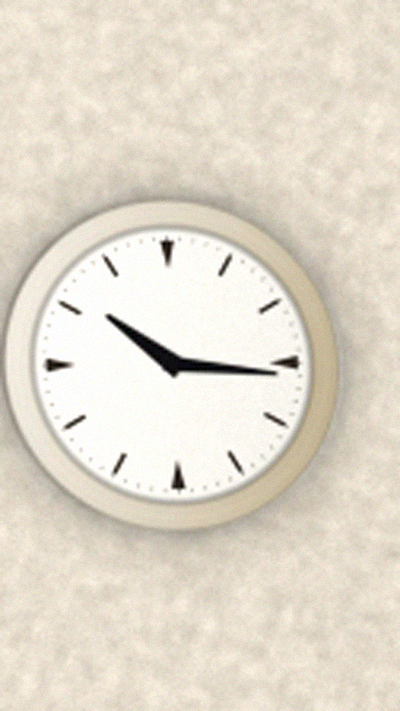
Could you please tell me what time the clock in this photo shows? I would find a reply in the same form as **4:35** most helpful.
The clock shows **10:16**
